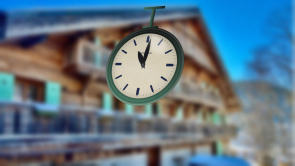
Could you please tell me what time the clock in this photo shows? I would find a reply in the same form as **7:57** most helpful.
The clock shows **11:01**
